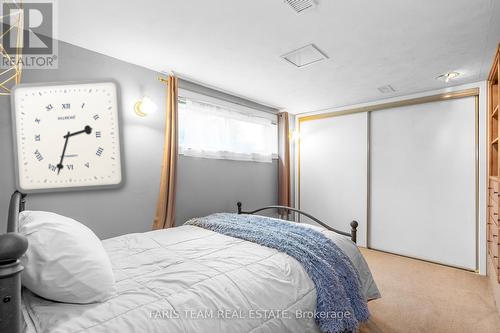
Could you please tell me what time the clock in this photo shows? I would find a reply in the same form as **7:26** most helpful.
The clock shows **2:33**
